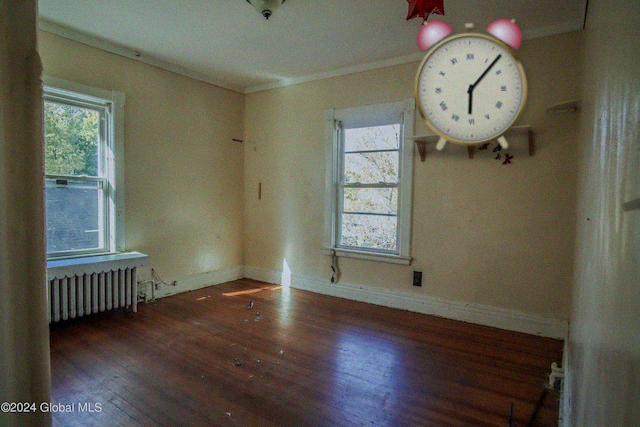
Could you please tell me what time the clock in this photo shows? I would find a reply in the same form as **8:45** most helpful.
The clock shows **6:07**
